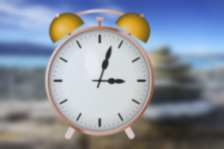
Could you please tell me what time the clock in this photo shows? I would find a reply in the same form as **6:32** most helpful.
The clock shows **3:03**
